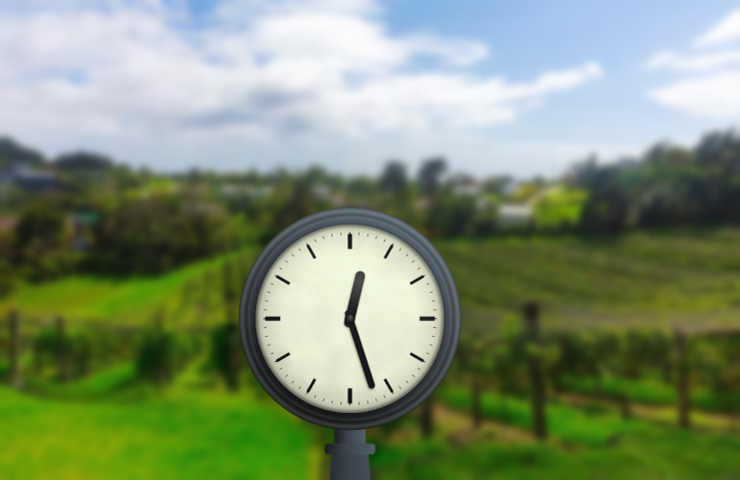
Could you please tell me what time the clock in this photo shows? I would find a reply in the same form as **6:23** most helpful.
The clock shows **12:27**
